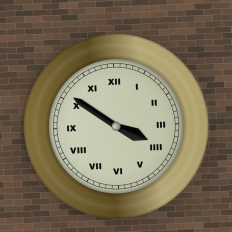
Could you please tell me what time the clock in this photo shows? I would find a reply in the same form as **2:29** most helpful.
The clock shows **3:51**
